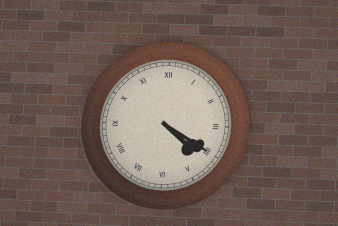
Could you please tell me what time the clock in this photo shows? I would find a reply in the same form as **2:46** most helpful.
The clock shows **4:20**
